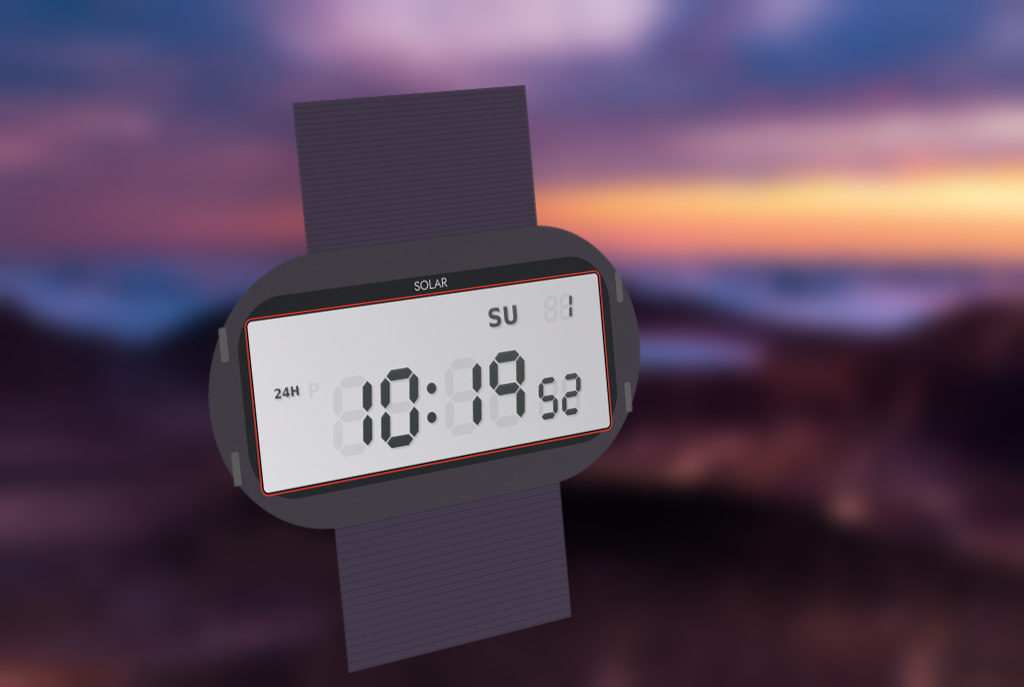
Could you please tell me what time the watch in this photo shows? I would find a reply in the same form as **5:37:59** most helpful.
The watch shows **10:19:52**
